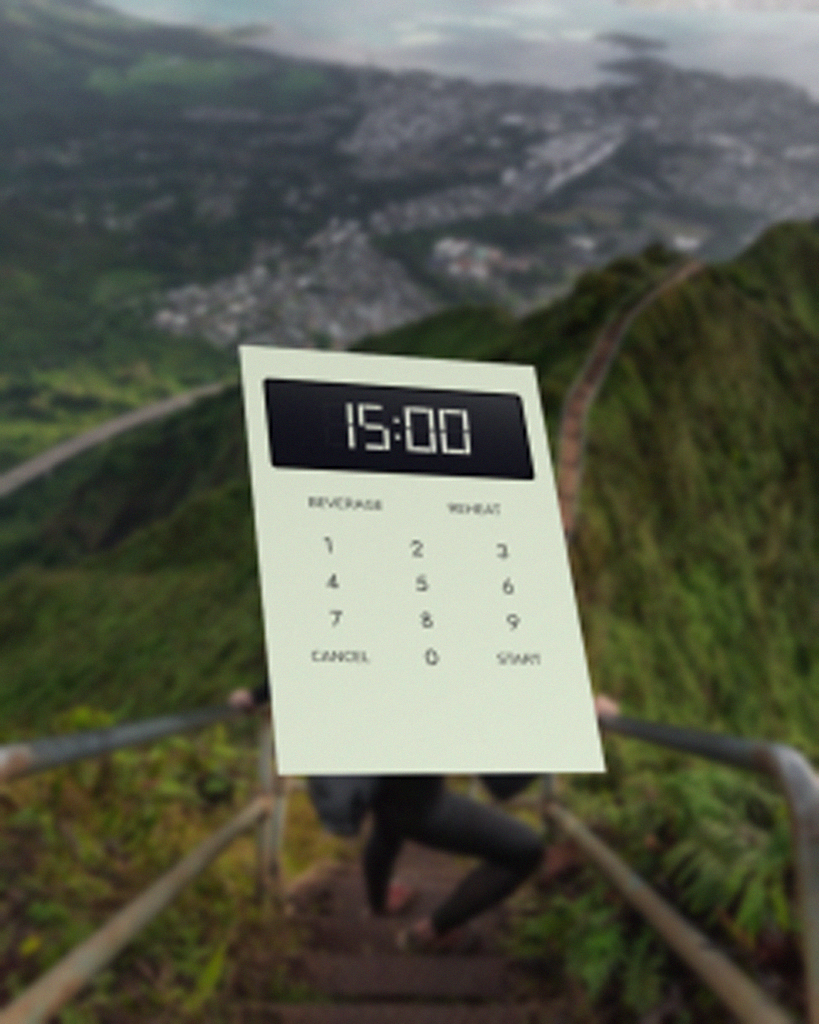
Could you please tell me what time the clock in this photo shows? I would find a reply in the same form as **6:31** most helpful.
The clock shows **15:00**
